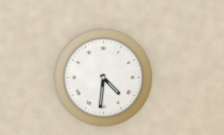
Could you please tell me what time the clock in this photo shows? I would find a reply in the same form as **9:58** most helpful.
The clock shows **4:31**
